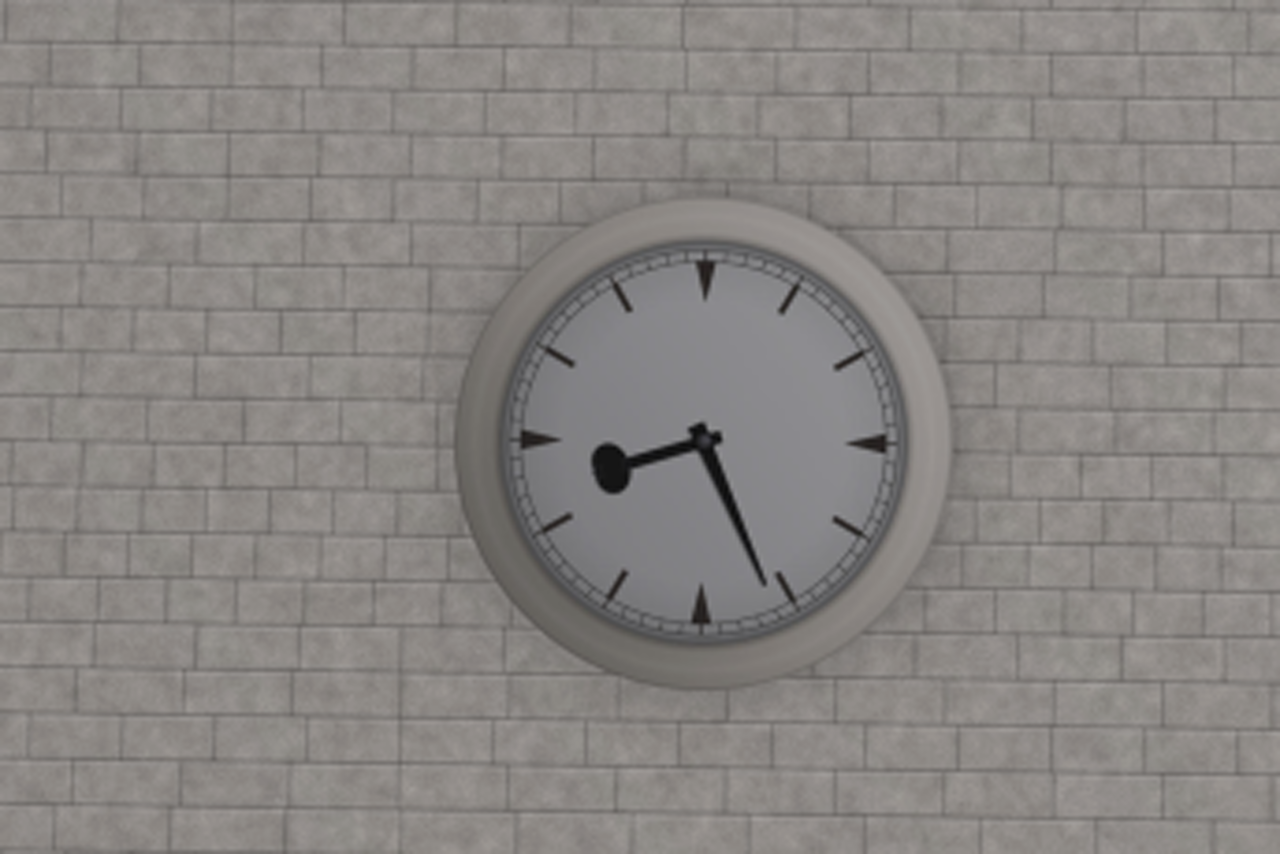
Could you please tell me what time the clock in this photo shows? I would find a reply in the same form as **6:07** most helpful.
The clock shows **8:26**
